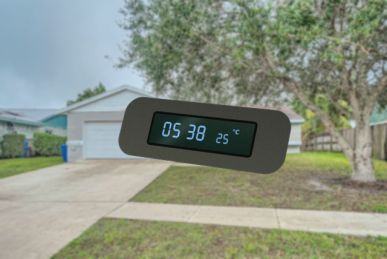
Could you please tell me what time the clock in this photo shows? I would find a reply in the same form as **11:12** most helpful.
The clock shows **5:38**
